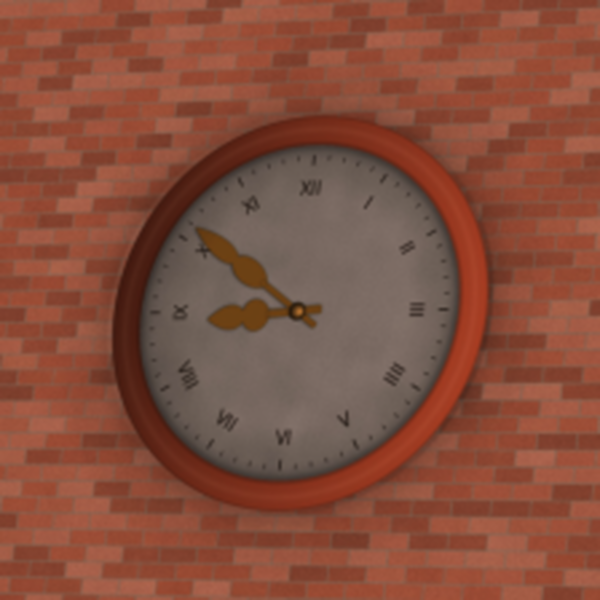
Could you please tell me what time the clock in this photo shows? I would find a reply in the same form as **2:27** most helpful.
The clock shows **8:51**
